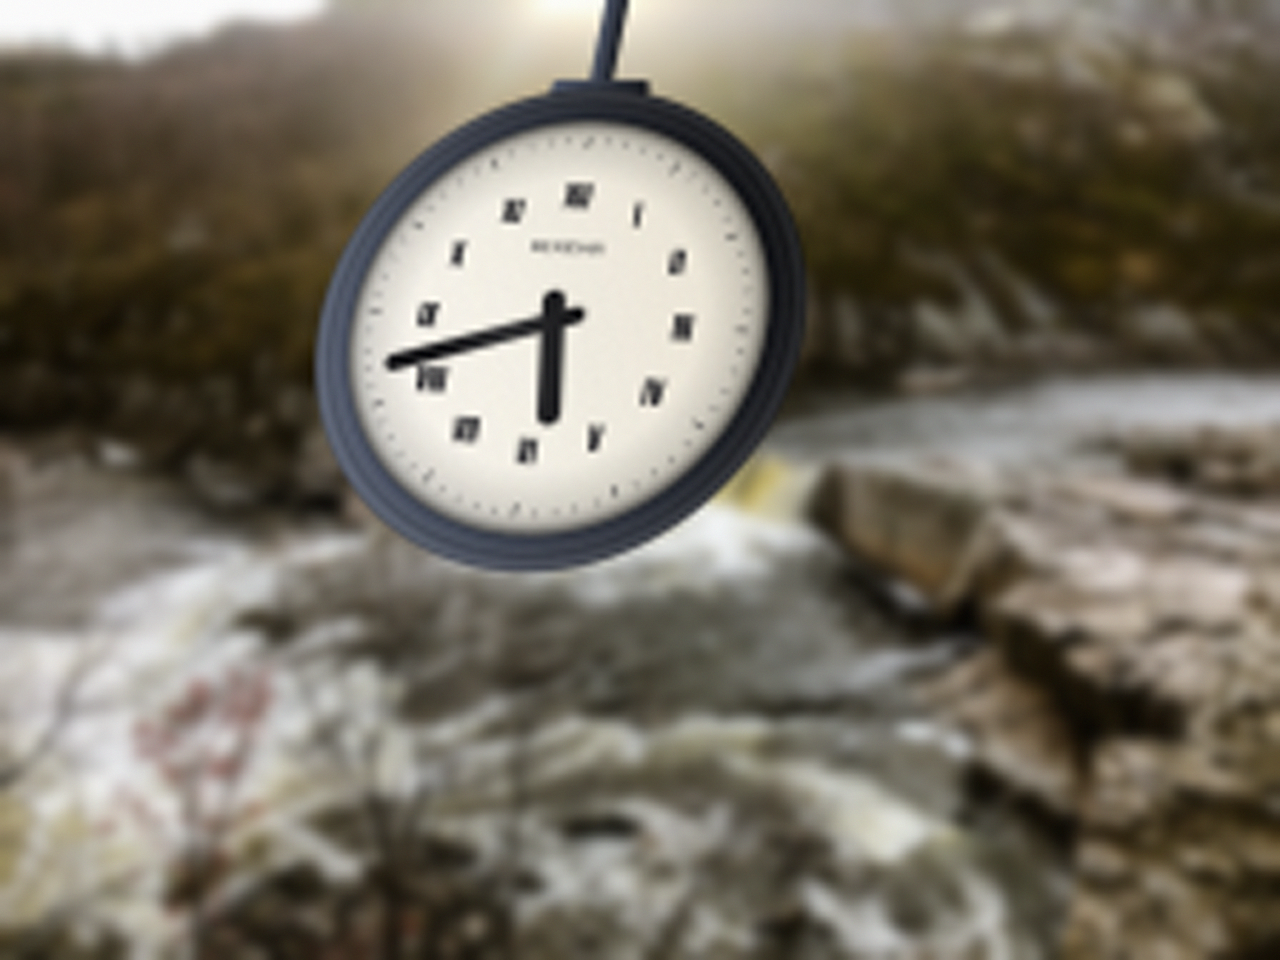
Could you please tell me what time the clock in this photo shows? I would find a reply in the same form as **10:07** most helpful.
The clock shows **5:42**
